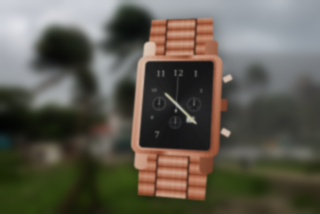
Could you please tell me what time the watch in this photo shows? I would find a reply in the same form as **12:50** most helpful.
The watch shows **10:22**
